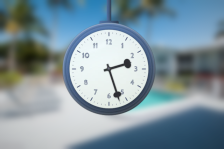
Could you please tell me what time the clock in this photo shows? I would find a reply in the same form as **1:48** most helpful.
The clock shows **2:27**
